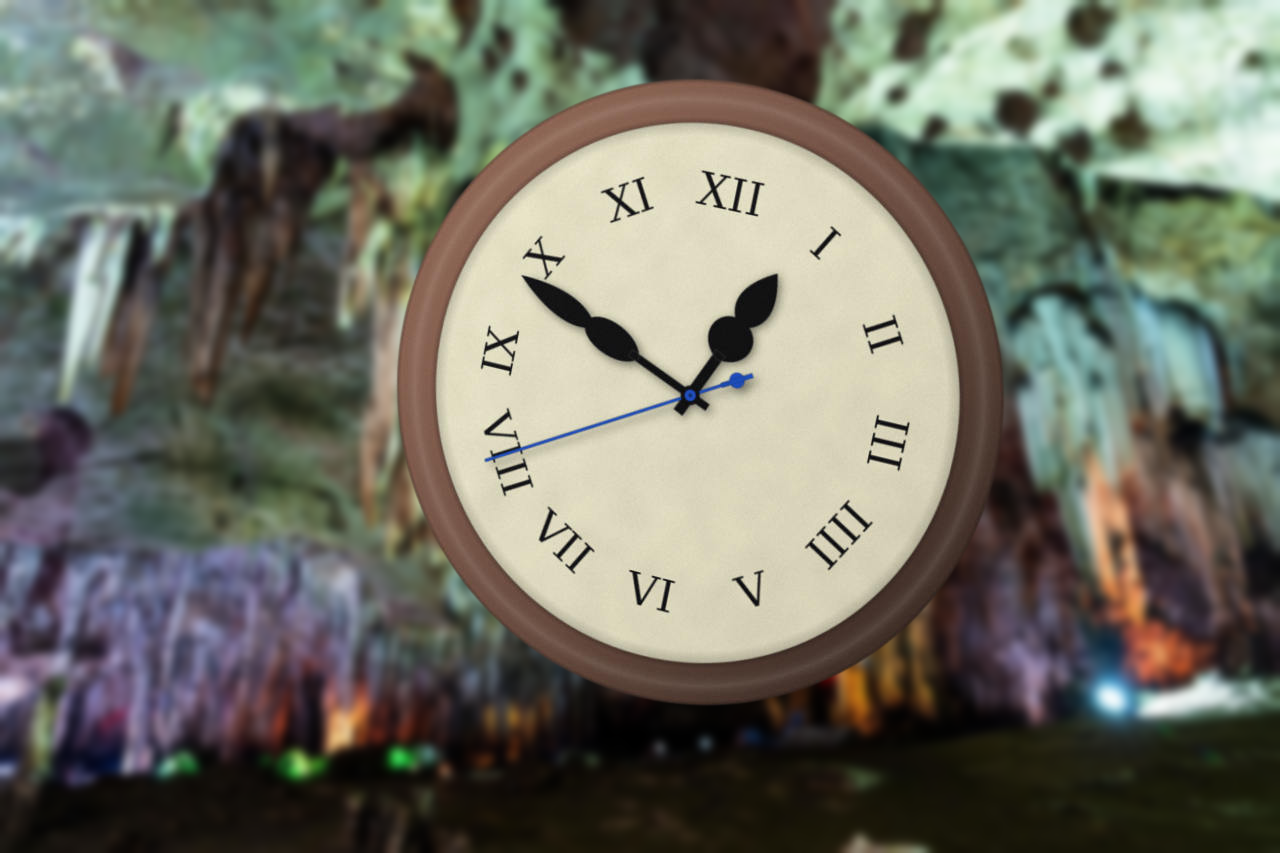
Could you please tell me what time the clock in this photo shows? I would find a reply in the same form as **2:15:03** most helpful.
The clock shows **12:48:40**
